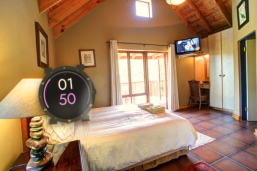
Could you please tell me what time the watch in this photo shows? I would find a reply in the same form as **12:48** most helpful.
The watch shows **1:50**
